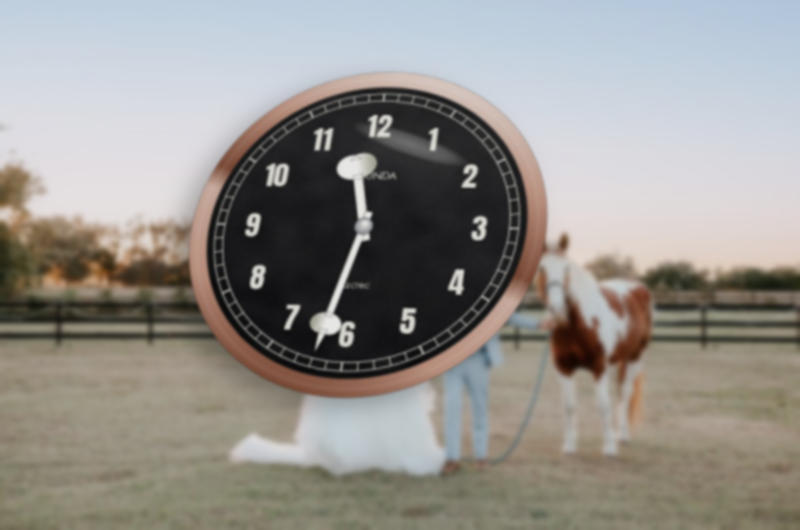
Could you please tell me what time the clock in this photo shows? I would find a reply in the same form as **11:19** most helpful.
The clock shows **11:32**
